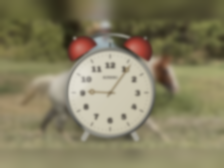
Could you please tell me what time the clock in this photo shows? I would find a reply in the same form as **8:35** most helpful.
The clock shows **9:06**
